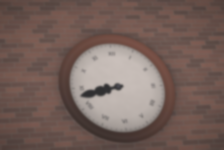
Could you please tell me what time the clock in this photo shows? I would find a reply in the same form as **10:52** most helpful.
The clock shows **8:43**
